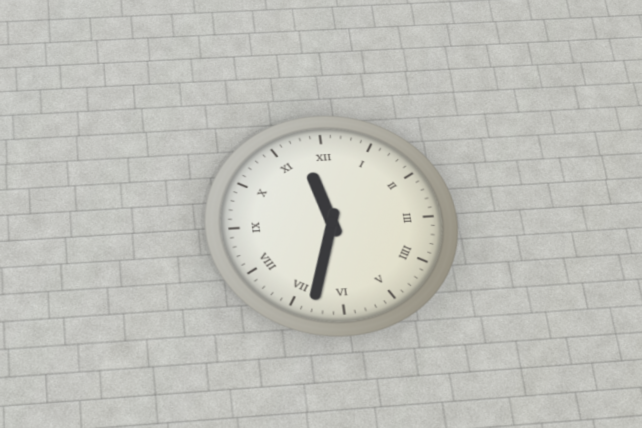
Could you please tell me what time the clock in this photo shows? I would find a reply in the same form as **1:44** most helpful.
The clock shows **11:33**
